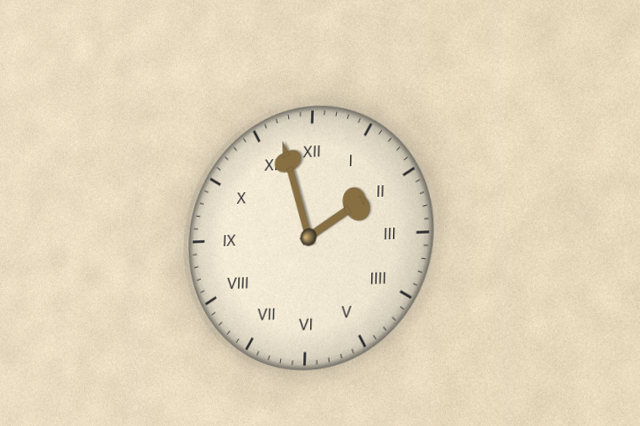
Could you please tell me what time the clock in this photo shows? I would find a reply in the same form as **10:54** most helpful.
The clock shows **1:57**
